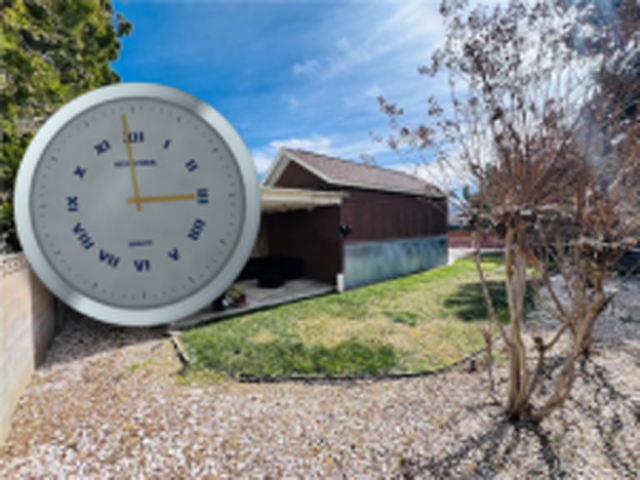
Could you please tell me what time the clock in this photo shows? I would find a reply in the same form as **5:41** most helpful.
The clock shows **2:59**
